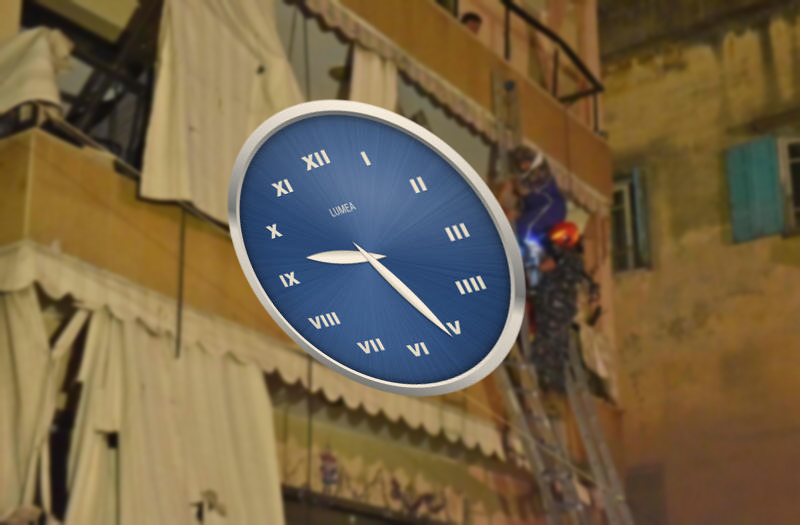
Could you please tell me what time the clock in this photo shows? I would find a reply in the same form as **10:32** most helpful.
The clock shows **9:26**
